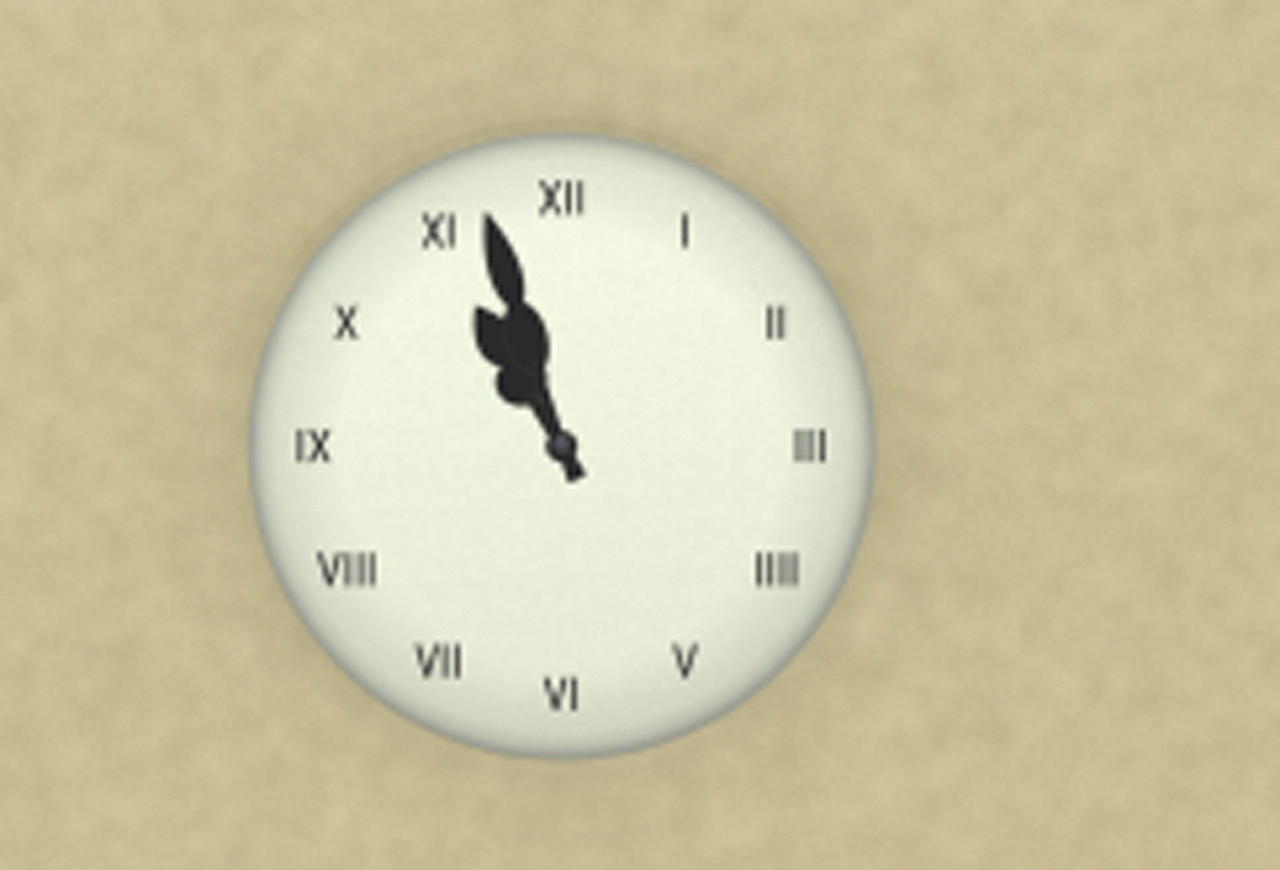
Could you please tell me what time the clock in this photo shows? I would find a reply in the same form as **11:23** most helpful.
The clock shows **10:57**
